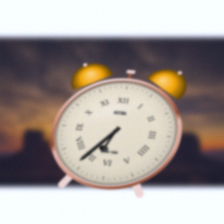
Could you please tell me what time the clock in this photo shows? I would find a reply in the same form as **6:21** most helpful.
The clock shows **6:36**
